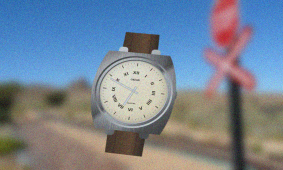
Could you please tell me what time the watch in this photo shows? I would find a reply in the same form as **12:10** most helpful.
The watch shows **6:49**
